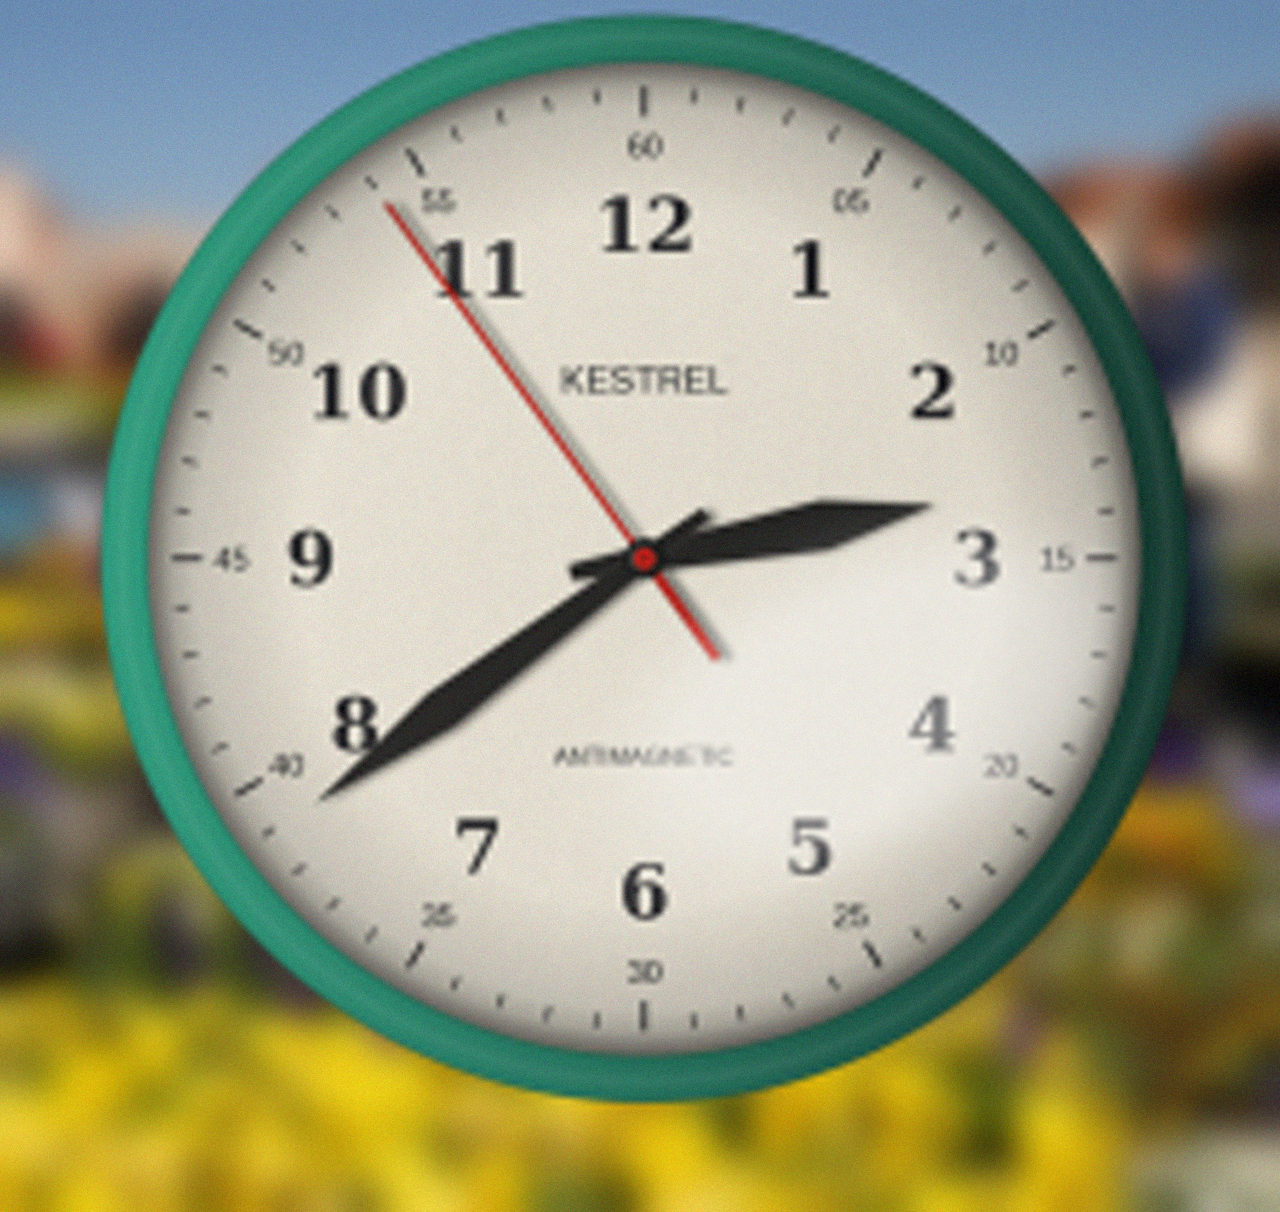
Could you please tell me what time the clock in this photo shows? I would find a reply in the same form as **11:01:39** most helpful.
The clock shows **2:38:54**
